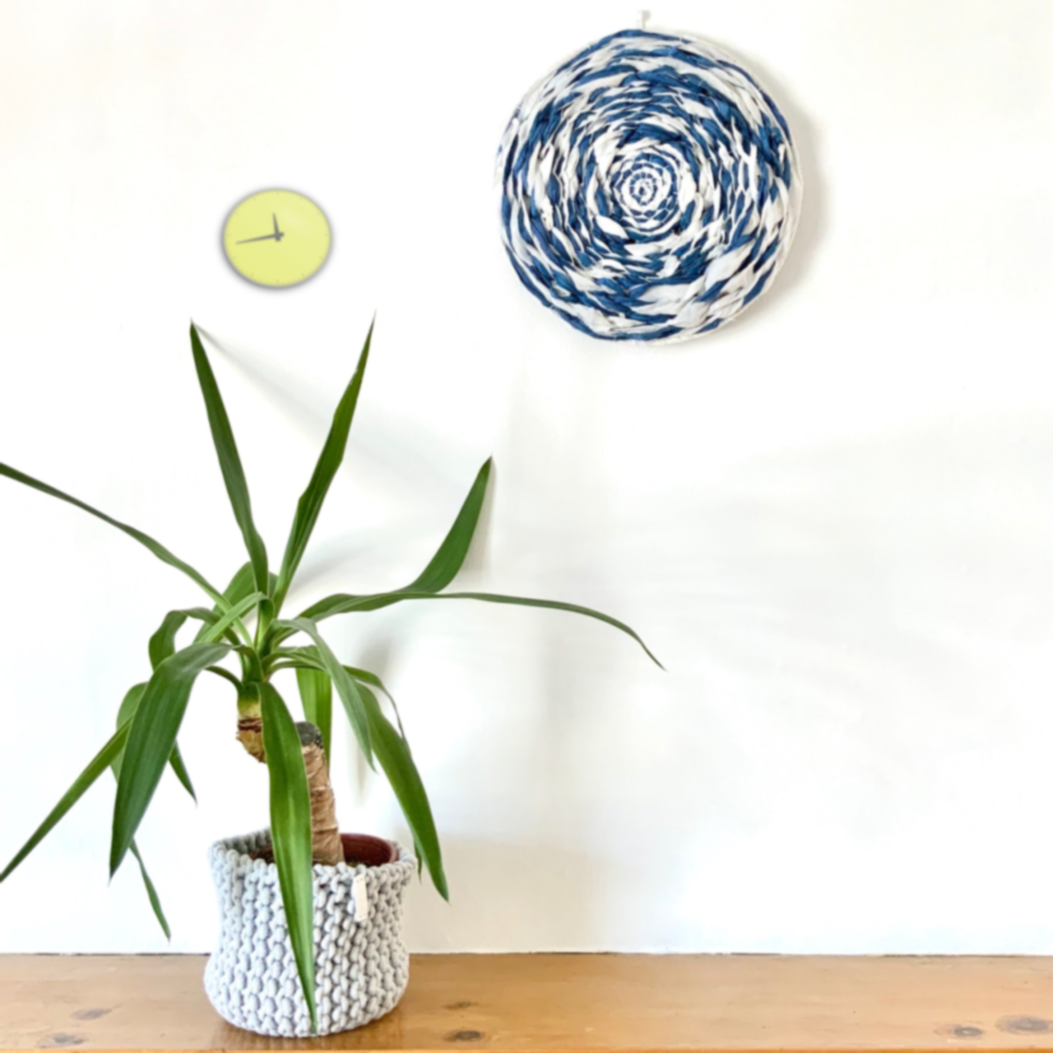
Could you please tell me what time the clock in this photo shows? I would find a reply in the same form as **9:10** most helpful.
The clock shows **11:43**
